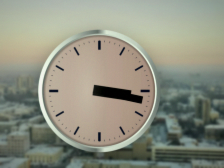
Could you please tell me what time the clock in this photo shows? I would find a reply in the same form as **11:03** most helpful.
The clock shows **3:17**
